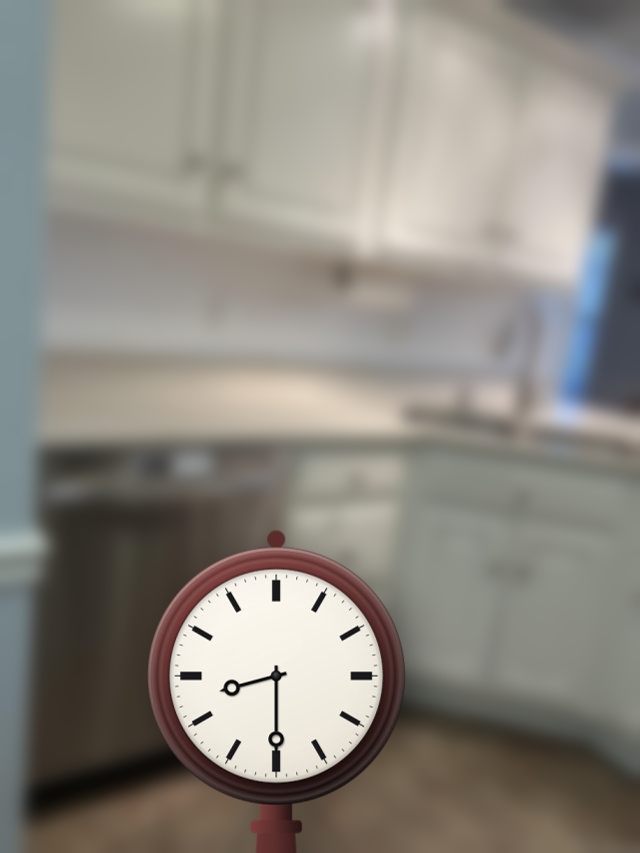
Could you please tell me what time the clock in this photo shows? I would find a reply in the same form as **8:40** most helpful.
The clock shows **8:30**
